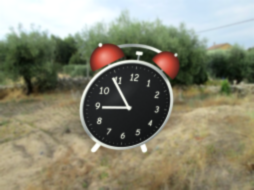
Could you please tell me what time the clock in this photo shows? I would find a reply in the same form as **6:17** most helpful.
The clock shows **8:54**
